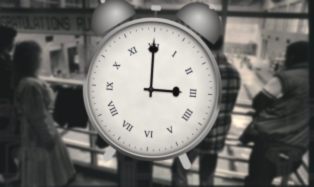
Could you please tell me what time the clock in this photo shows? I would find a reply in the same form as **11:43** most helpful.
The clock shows **3:00**
